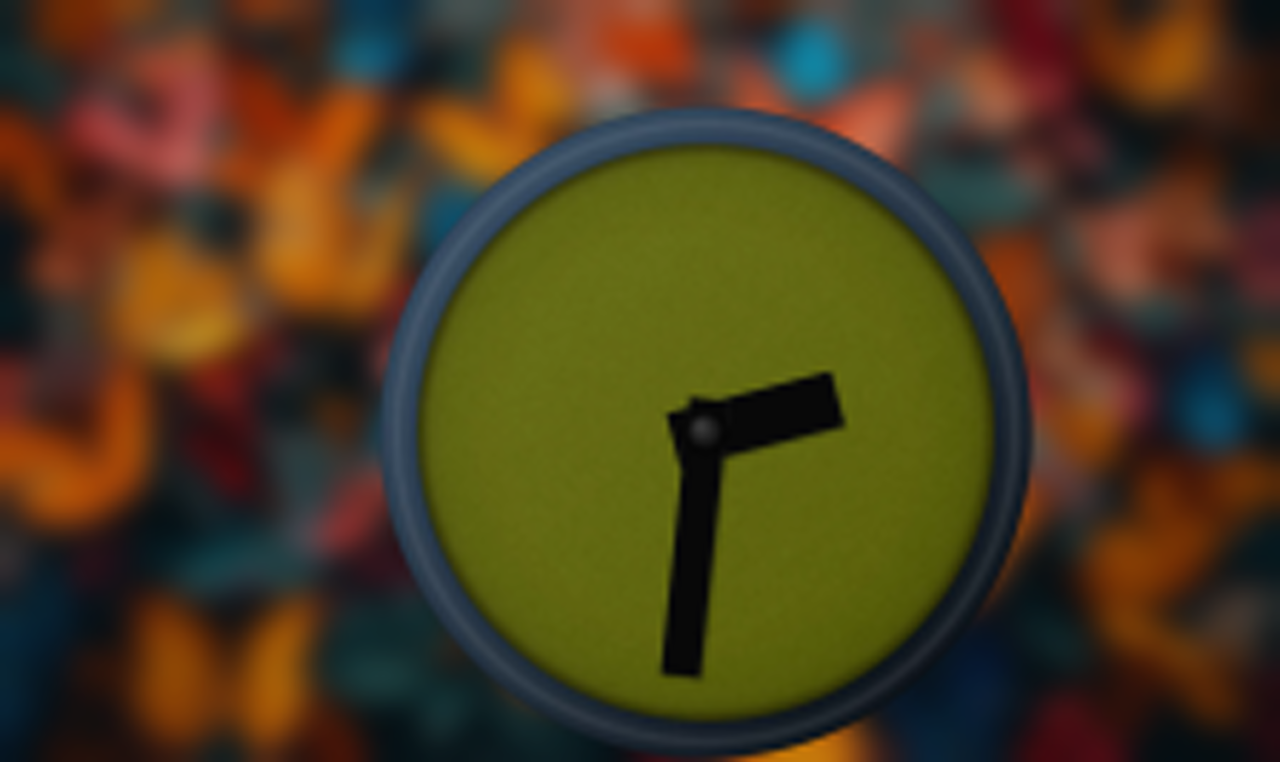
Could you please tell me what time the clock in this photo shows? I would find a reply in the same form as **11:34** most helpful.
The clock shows **2:31**
